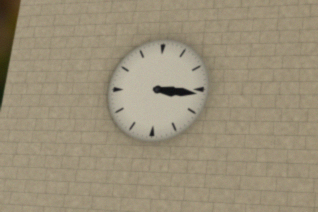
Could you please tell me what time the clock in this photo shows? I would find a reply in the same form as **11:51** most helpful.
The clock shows **3:16**
